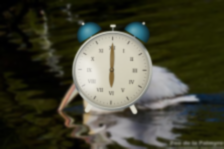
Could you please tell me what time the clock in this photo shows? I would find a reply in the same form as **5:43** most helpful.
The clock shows **6:00**
